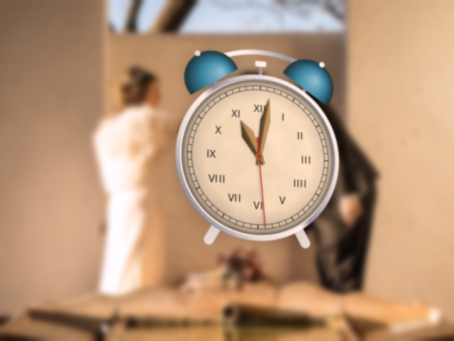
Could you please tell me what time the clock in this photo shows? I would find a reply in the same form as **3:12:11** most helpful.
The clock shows **11:01:29**
